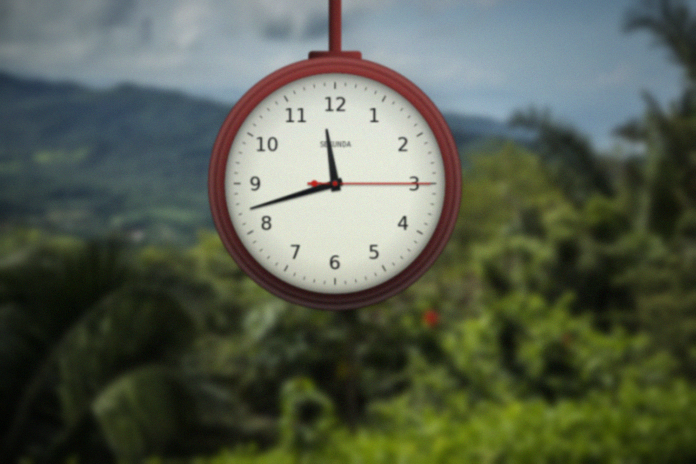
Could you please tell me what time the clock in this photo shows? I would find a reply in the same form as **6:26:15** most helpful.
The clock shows **11:42:15**
